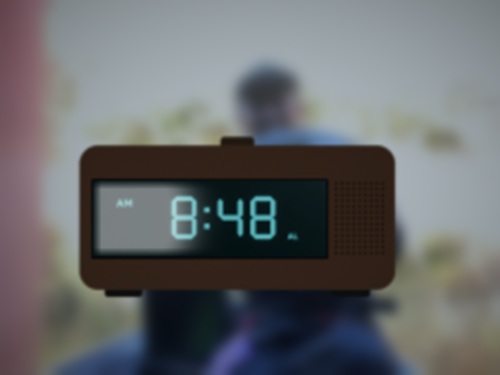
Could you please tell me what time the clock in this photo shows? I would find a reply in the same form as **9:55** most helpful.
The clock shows **8:48**
